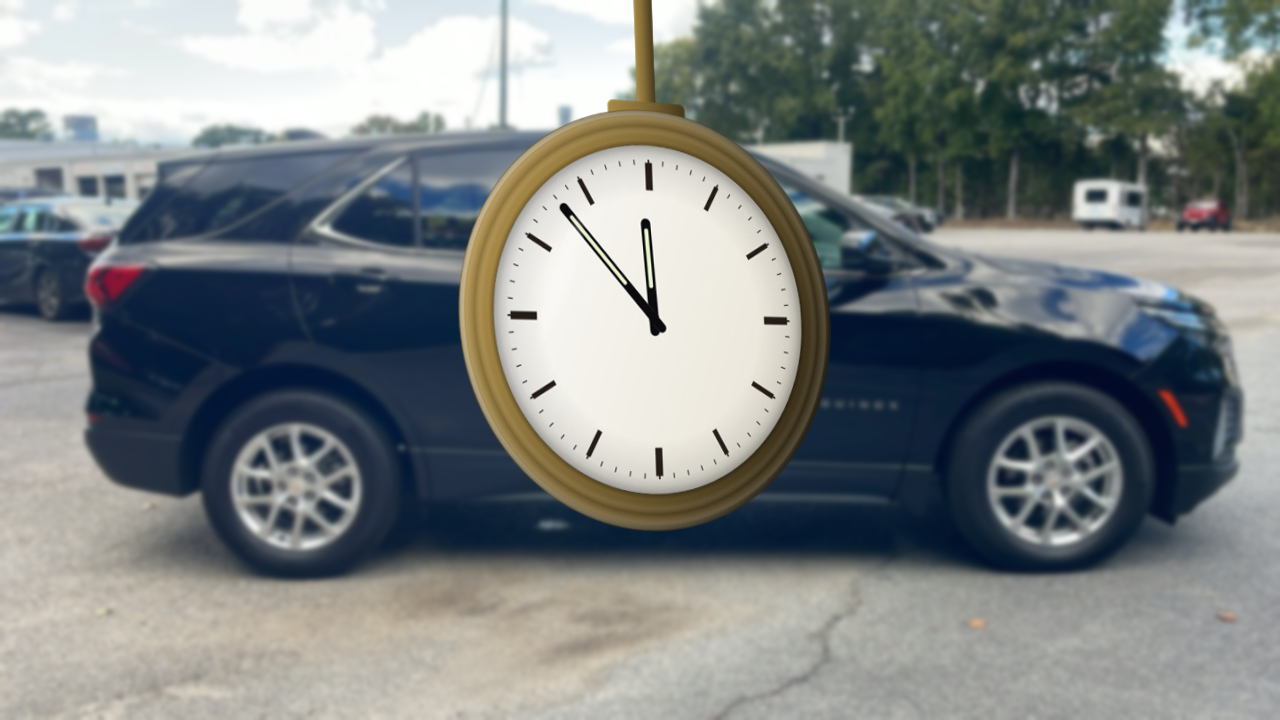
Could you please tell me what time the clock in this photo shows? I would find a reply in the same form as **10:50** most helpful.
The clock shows **11:53**
